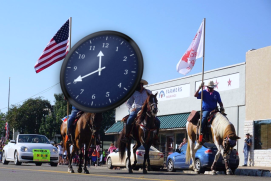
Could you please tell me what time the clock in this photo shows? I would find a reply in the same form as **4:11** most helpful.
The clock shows **11:40**
